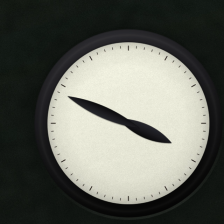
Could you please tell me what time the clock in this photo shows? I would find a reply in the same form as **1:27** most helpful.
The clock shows **3:49**
